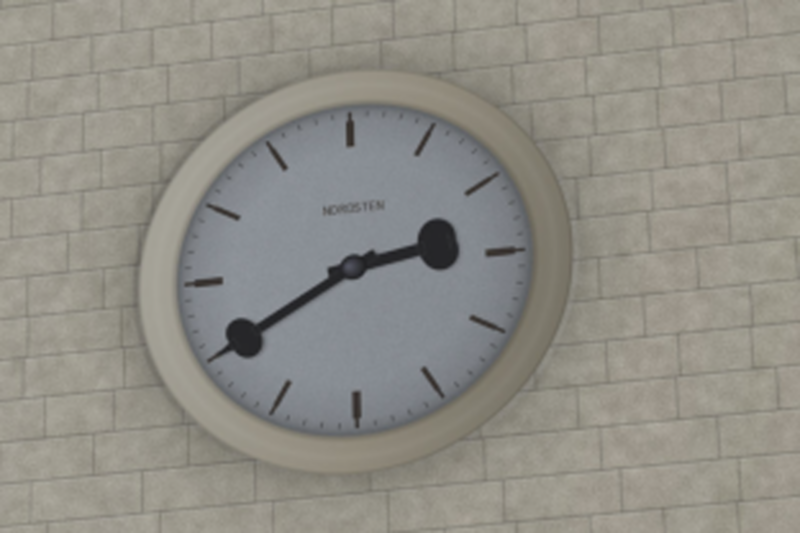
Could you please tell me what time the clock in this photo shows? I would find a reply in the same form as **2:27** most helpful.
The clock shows **2:40**
